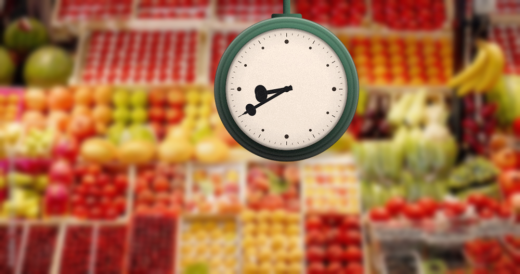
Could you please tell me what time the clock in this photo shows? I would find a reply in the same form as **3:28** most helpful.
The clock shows **8:40**
